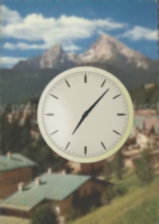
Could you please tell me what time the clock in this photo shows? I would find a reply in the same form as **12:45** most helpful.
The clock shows **7:07**
